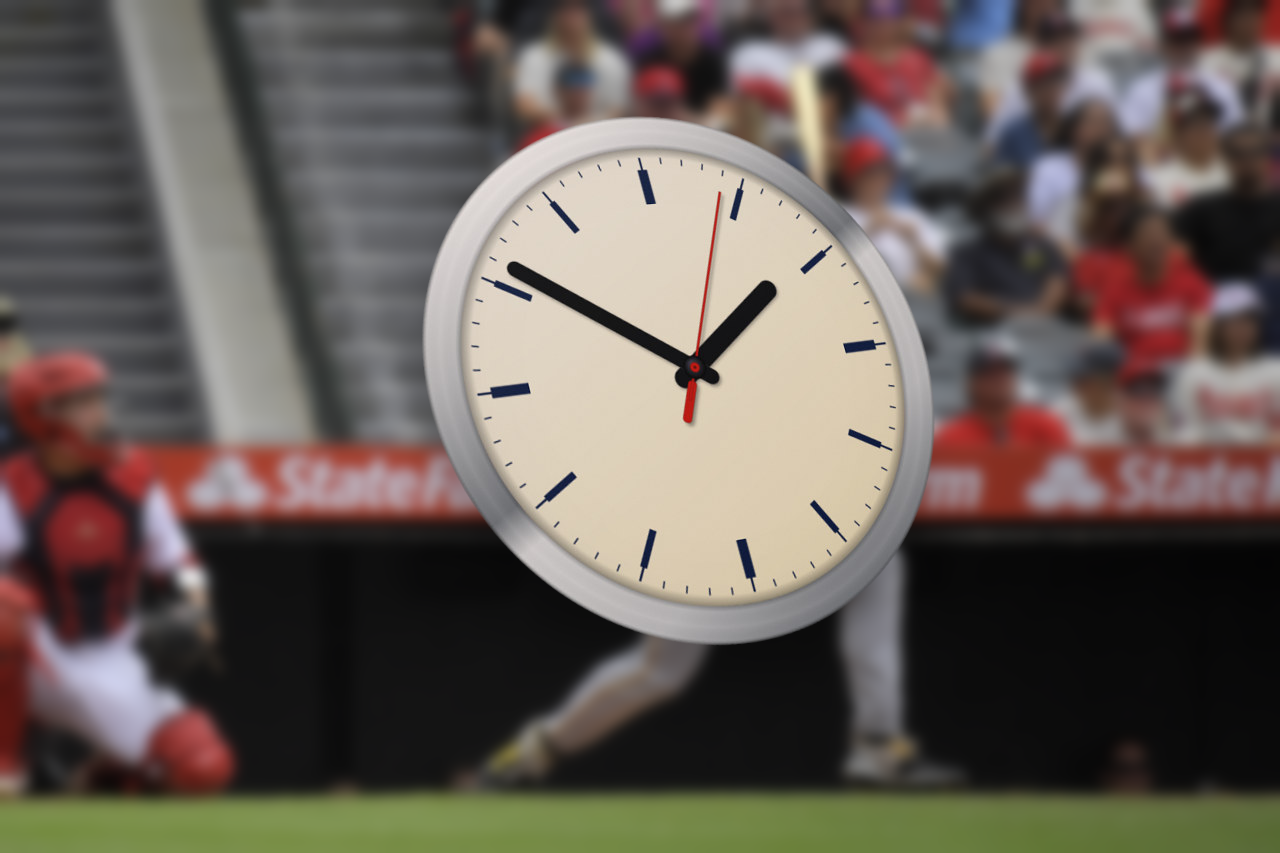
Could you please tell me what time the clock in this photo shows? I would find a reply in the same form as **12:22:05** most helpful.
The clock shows **1:51:04**
